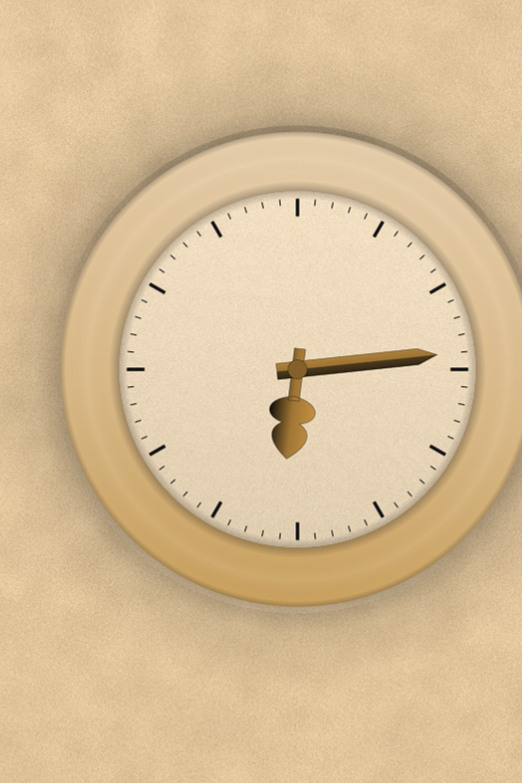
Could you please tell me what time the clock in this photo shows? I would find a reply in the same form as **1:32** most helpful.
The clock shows **6:14**
